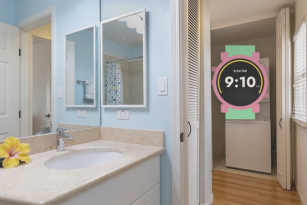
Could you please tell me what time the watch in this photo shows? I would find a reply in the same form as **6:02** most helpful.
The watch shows **9:10**
